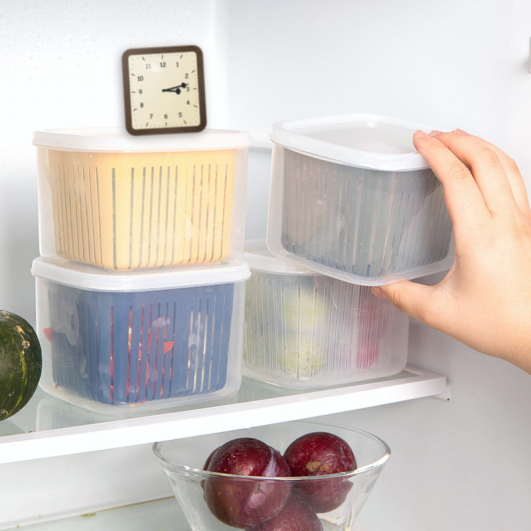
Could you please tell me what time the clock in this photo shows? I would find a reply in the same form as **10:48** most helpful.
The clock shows **3:13**
